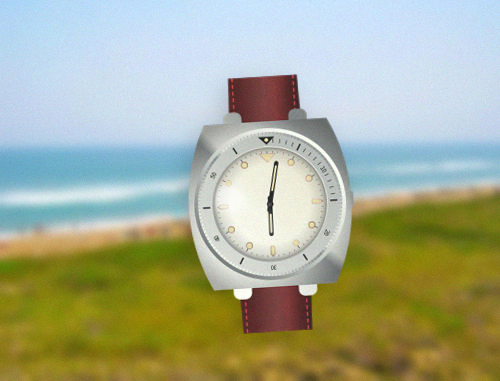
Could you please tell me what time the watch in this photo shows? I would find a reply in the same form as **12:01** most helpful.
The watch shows **6:02**
